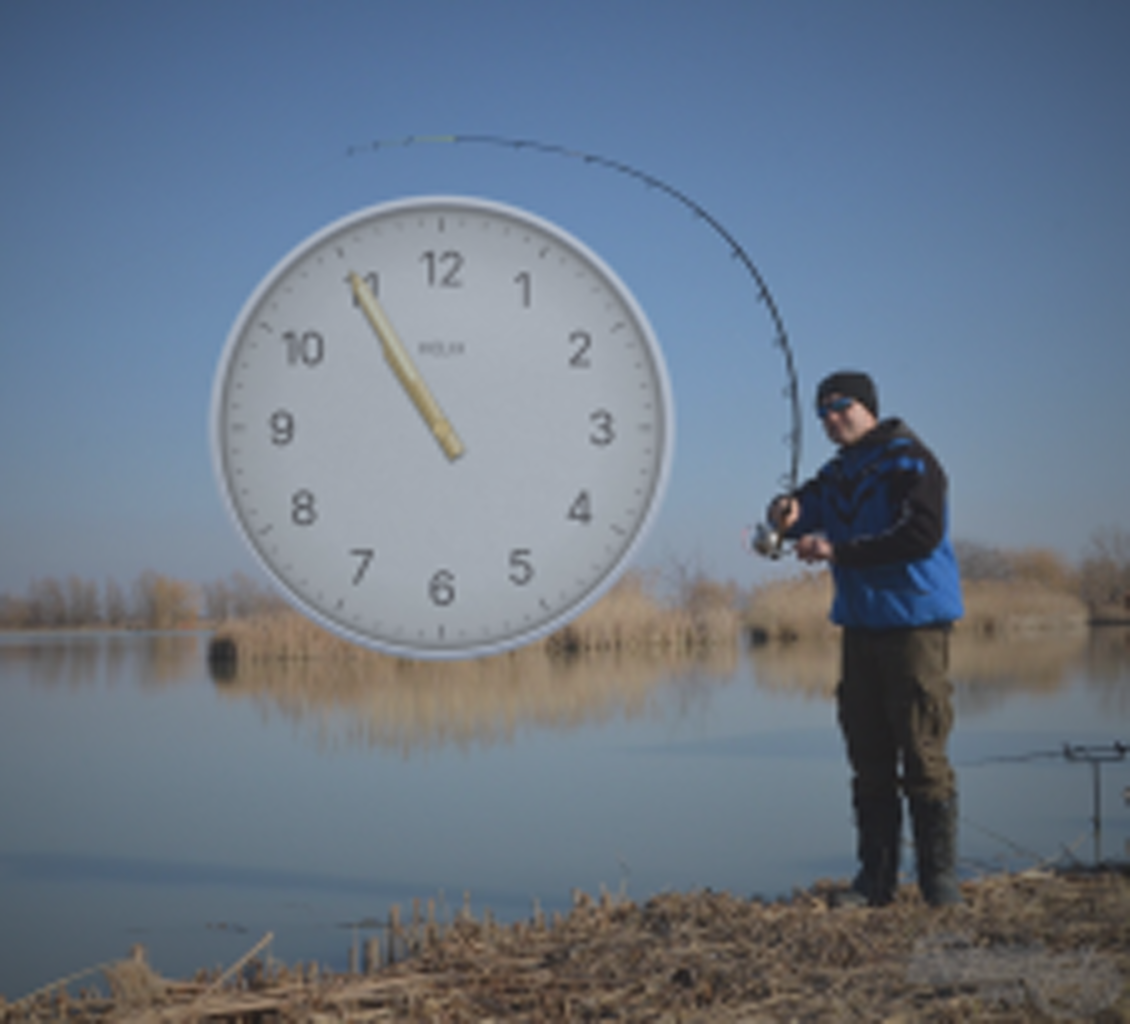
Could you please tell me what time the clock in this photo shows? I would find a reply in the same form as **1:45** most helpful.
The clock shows **10:55**
